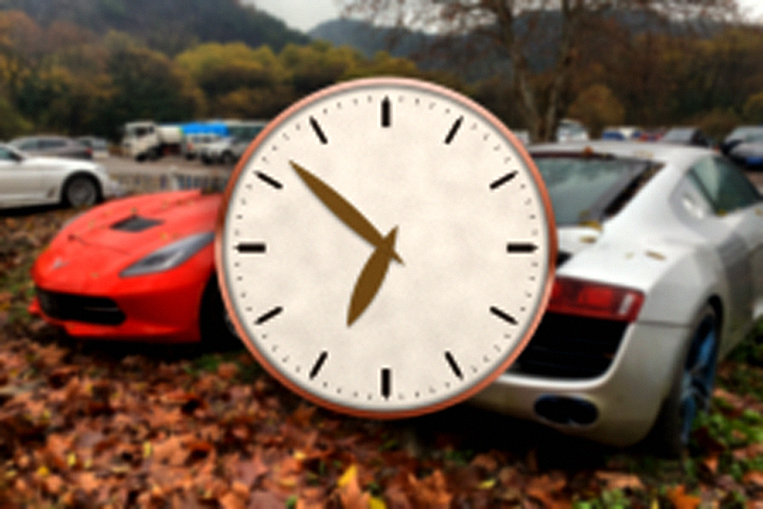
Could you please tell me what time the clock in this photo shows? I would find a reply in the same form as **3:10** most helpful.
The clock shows **6:52**
